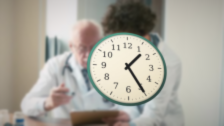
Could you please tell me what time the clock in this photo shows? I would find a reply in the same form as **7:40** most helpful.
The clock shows **1:25**
